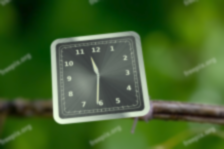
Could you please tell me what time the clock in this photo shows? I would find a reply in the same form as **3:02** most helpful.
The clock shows **11:31**
